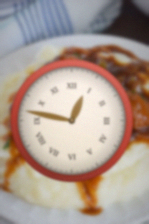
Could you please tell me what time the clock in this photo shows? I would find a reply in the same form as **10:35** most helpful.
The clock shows **12:47**
